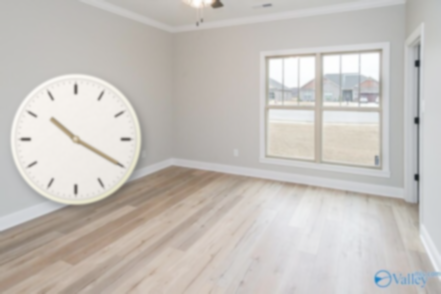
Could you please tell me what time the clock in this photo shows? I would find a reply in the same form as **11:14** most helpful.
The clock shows **10:20**
